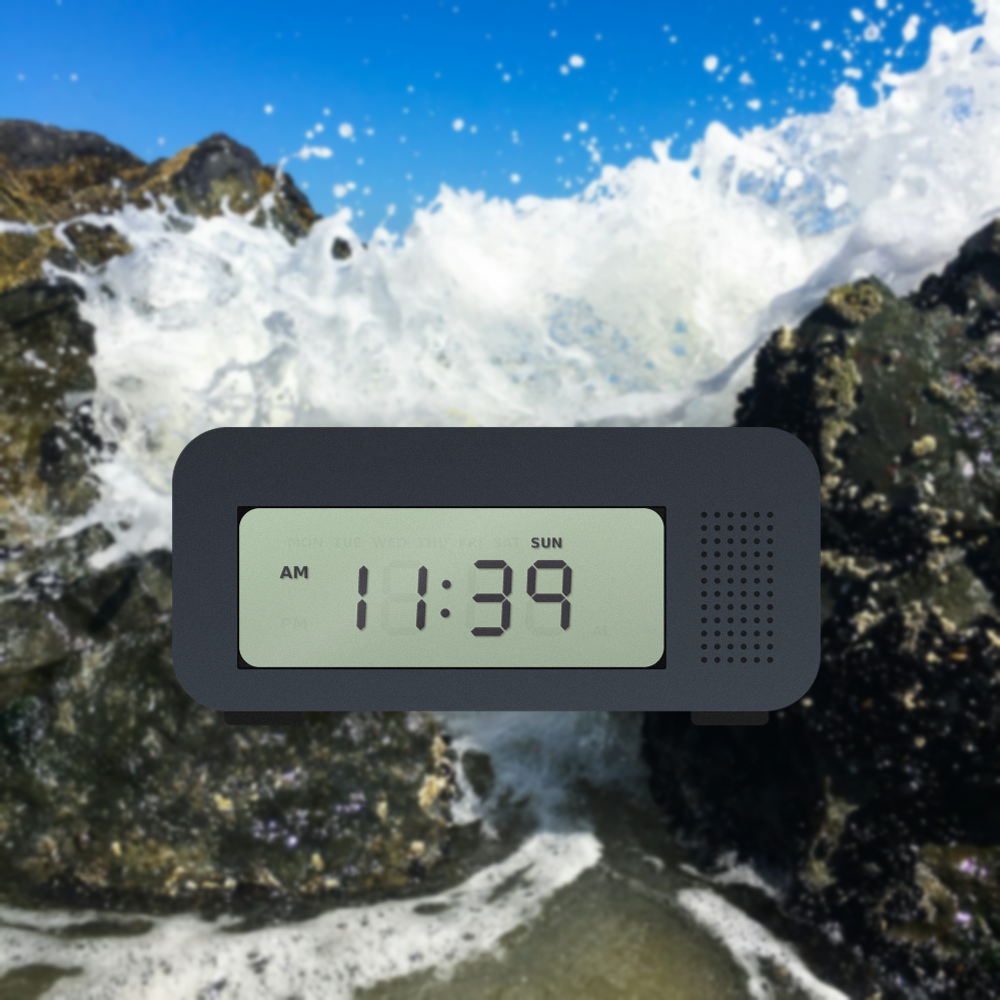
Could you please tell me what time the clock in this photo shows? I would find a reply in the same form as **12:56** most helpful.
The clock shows **11:39**
